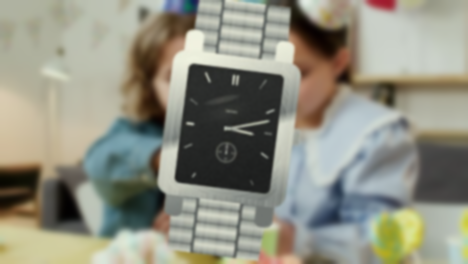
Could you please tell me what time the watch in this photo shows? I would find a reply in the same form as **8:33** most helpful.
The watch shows **3:12**
